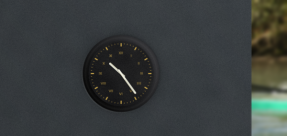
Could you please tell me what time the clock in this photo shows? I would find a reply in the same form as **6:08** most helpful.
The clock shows **10:24**
